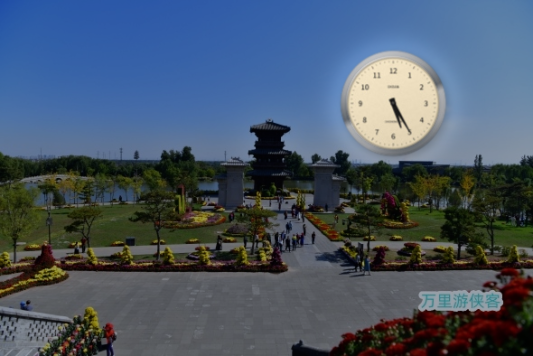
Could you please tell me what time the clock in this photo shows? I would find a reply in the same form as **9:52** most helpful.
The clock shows **5:25**
